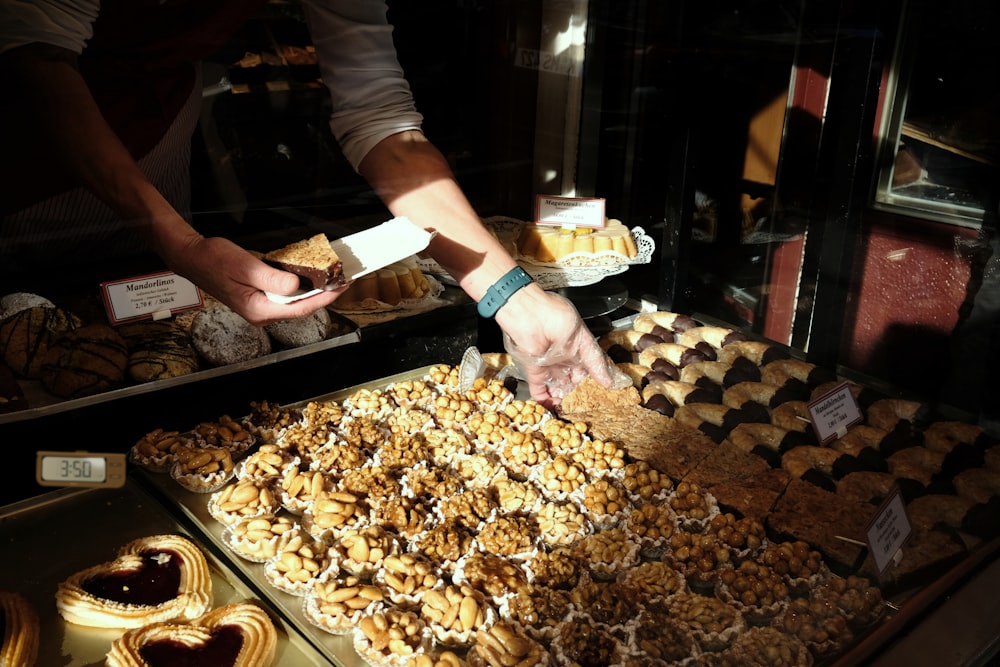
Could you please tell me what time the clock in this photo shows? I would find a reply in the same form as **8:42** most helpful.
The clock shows **3:50**
